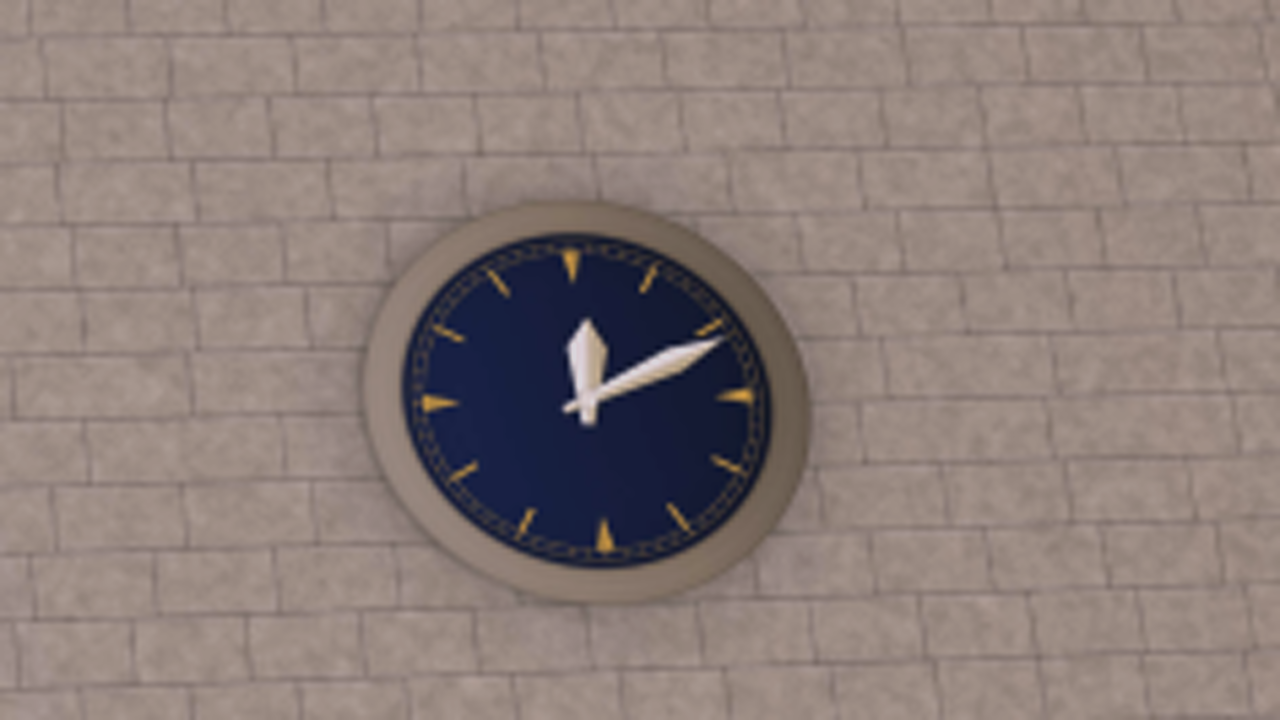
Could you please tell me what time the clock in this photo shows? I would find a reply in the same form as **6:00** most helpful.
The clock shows **12:11**
